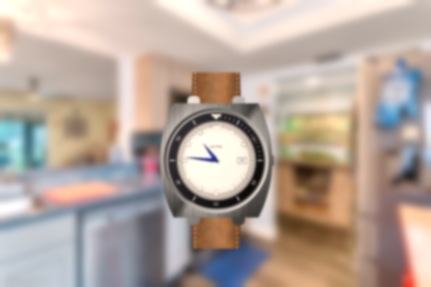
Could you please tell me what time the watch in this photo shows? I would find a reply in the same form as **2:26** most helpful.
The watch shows **10:46**
